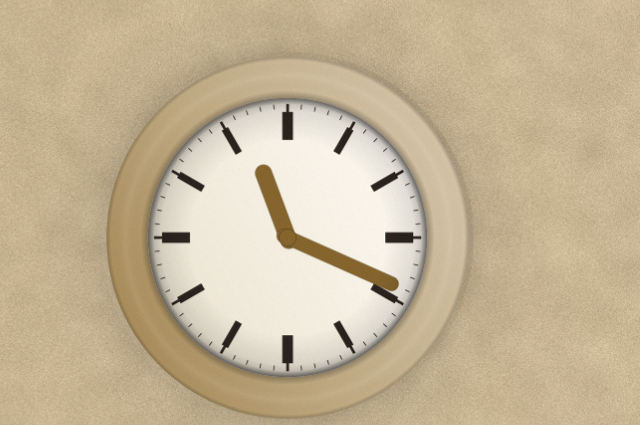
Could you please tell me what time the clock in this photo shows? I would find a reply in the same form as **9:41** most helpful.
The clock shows **11:19**
